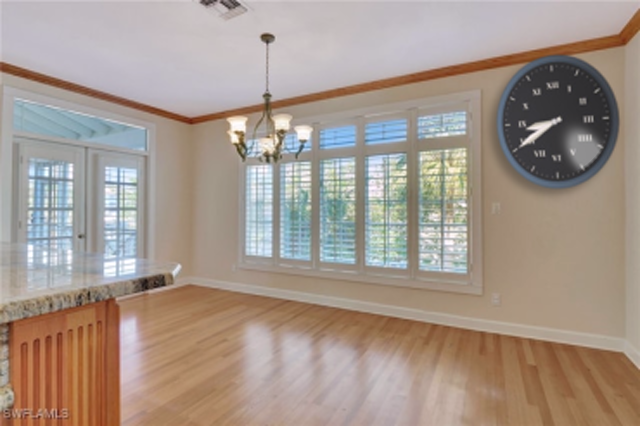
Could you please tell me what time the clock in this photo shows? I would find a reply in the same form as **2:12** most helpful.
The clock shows **8:40**
